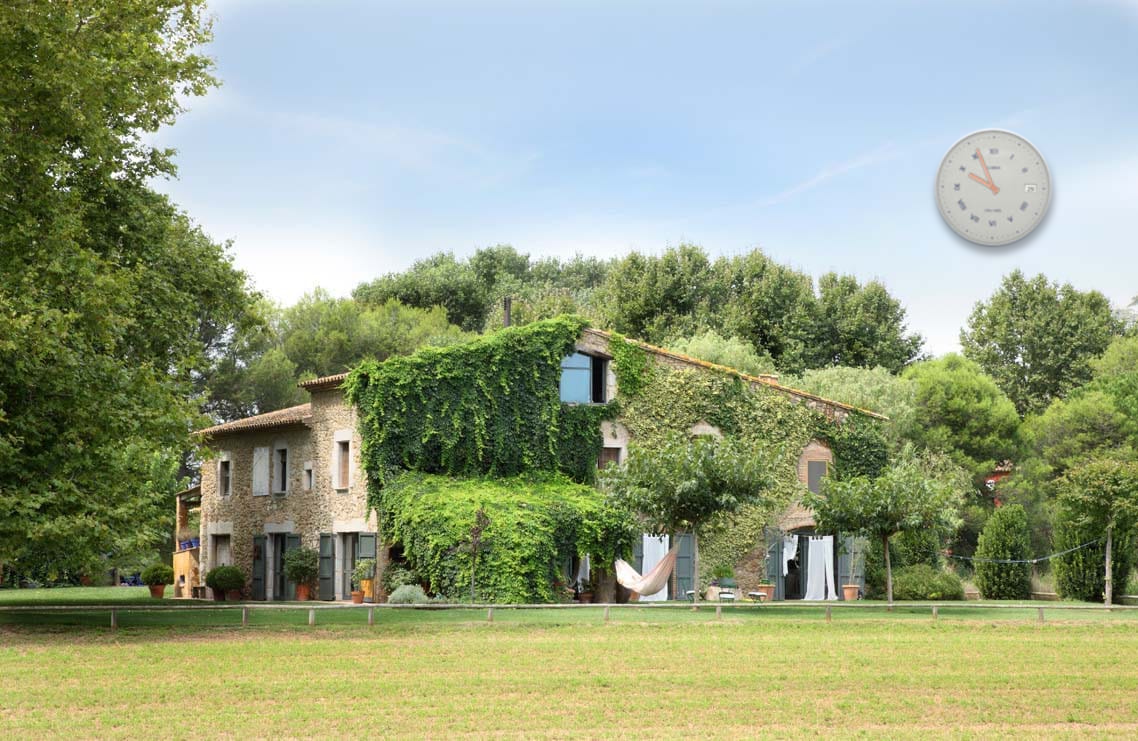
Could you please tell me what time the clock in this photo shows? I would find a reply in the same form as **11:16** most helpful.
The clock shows **9:56**
